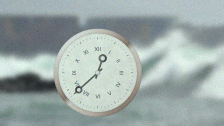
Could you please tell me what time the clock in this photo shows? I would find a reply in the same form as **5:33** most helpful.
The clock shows **12:38**
